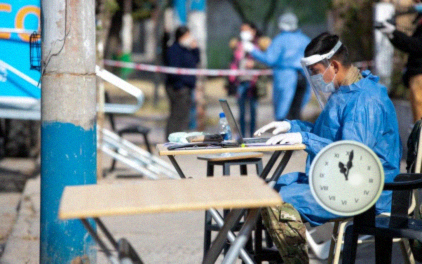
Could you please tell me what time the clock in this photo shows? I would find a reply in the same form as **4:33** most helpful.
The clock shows **11:01**
